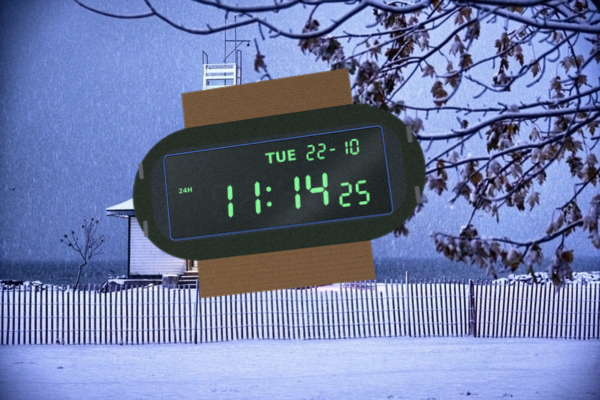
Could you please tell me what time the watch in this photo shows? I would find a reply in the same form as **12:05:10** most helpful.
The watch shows **11:14:25**
